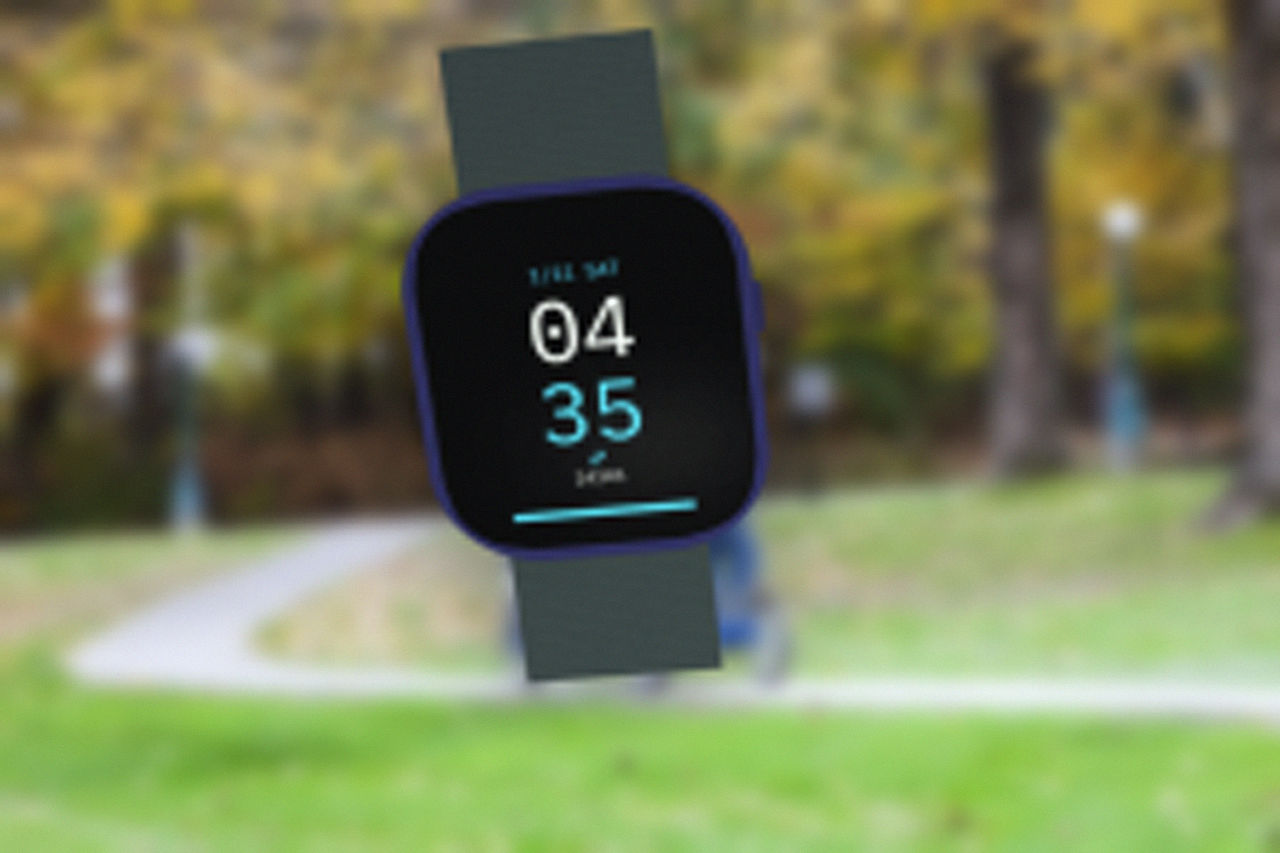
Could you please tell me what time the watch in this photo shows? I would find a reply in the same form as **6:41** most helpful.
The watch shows **4:35**
